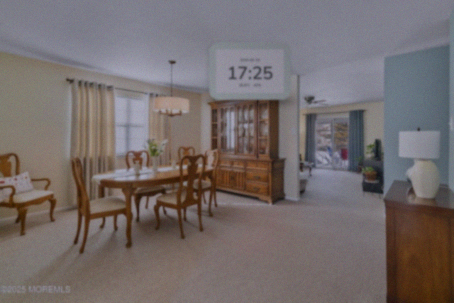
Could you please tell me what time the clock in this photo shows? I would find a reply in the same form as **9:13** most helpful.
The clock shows **17:25**
